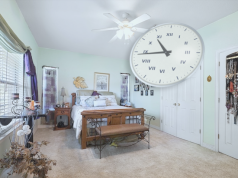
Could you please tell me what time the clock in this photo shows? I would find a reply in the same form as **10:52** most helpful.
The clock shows **10:44**
